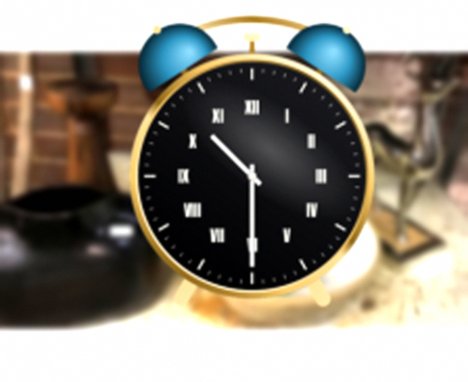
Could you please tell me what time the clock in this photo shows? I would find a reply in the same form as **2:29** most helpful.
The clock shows **10:30**
